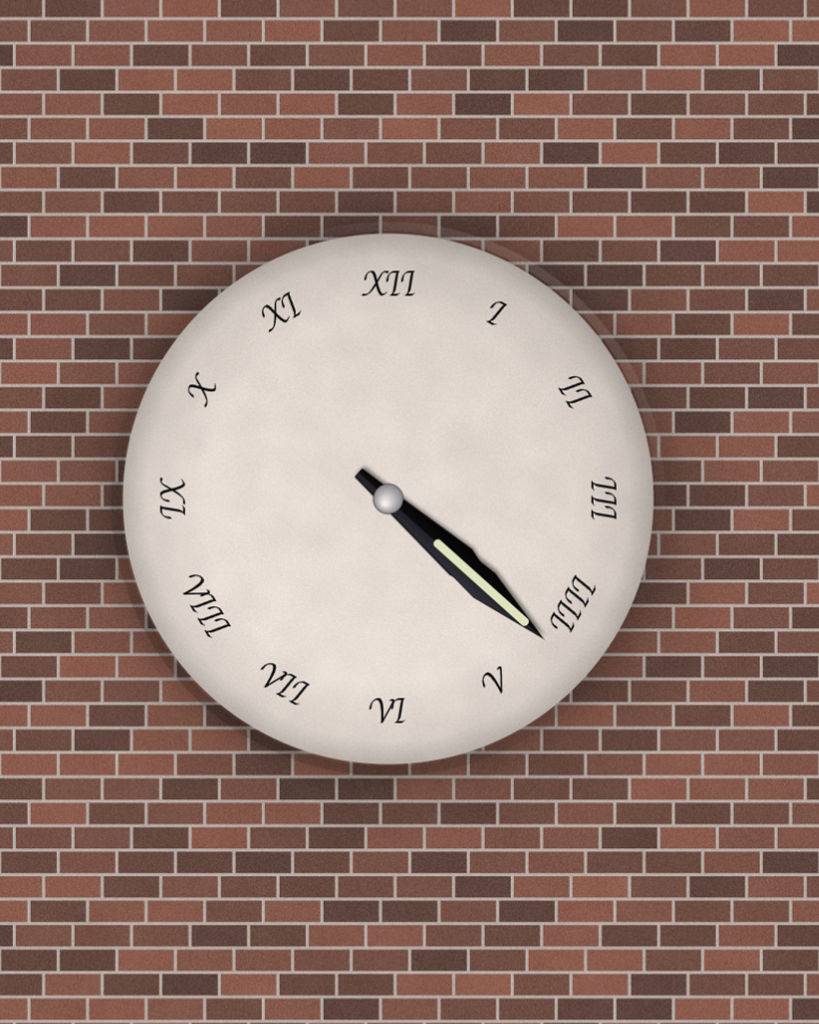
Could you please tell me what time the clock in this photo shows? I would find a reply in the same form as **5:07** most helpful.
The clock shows **4:22**
